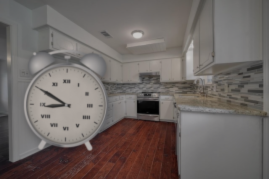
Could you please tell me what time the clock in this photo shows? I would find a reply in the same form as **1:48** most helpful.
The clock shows **8:50**
